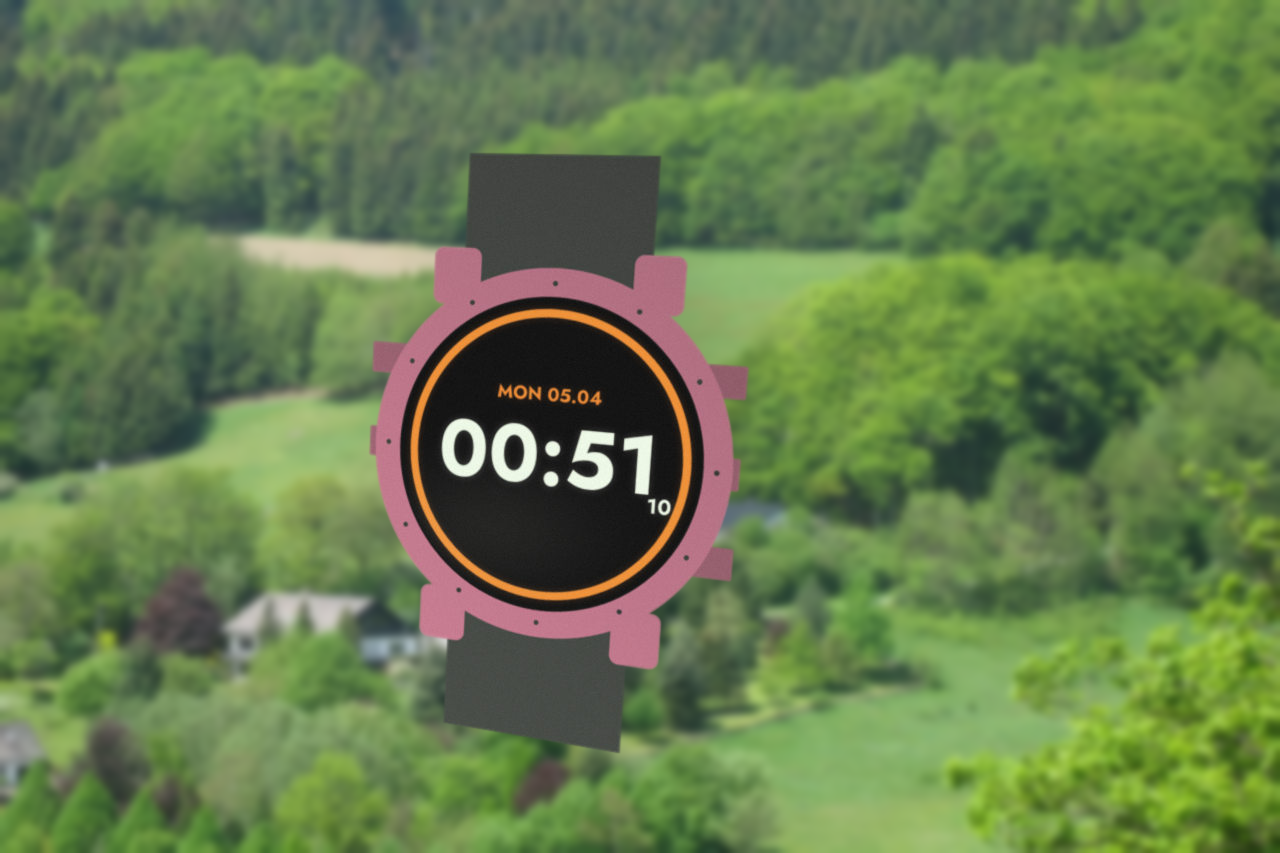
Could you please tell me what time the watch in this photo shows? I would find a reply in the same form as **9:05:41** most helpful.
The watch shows **0:51:10**
